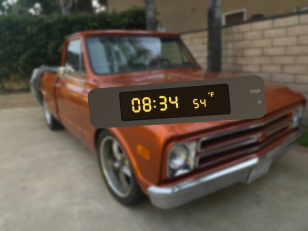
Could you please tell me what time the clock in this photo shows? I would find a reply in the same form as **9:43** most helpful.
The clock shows **8:34**
